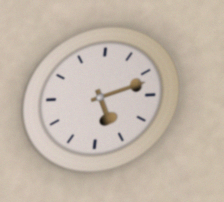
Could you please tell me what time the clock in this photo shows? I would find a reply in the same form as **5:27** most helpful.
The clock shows **5:12**
